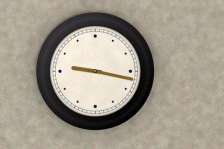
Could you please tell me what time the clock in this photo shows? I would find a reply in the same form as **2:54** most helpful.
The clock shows **9:17**
